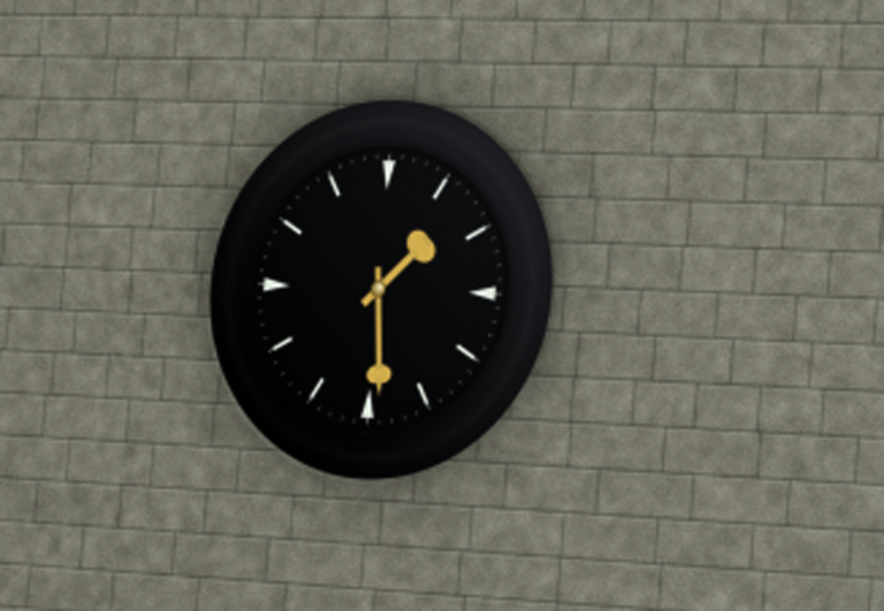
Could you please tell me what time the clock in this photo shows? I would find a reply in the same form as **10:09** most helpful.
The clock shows **1:29**
